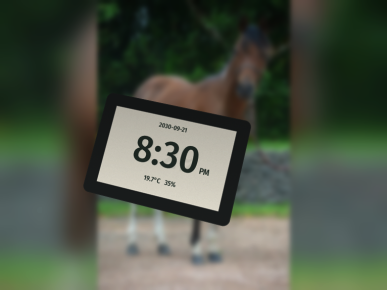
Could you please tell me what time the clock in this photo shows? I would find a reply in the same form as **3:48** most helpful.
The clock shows **8:30**
